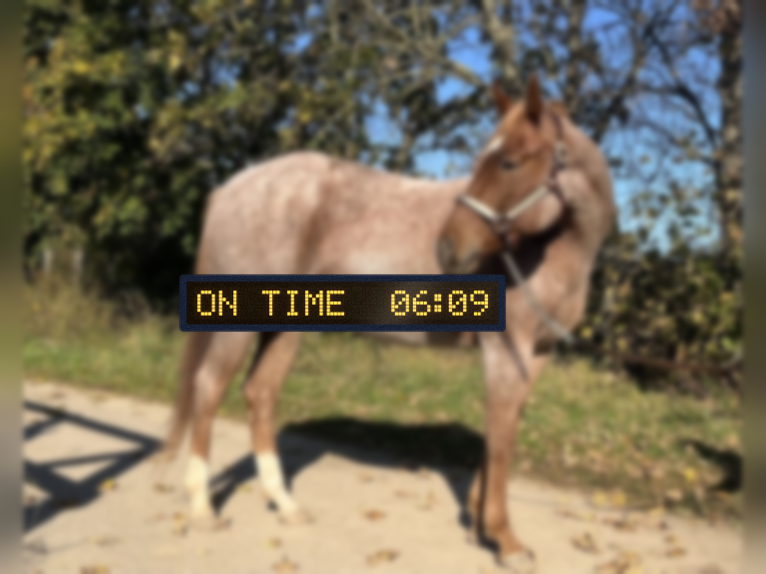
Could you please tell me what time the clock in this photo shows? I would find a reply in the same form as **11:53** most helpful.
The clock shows **6:09**
